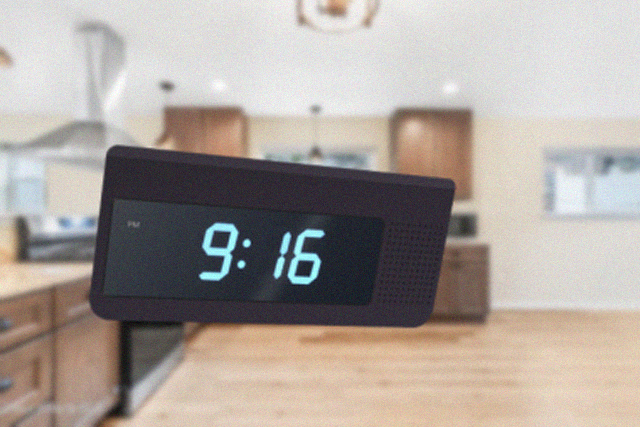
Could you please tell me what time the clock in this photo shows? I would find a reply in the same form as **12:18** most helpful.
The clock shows **9:16**
